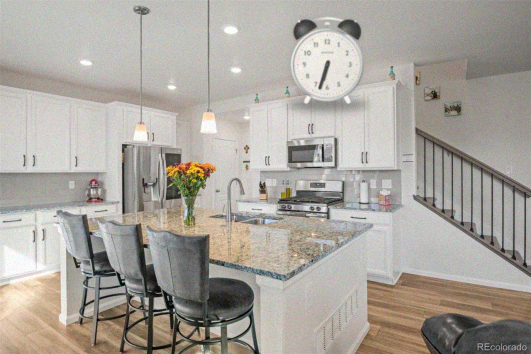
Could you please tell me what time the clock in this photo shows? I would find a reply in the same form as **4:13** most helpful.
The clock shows **6:33**
